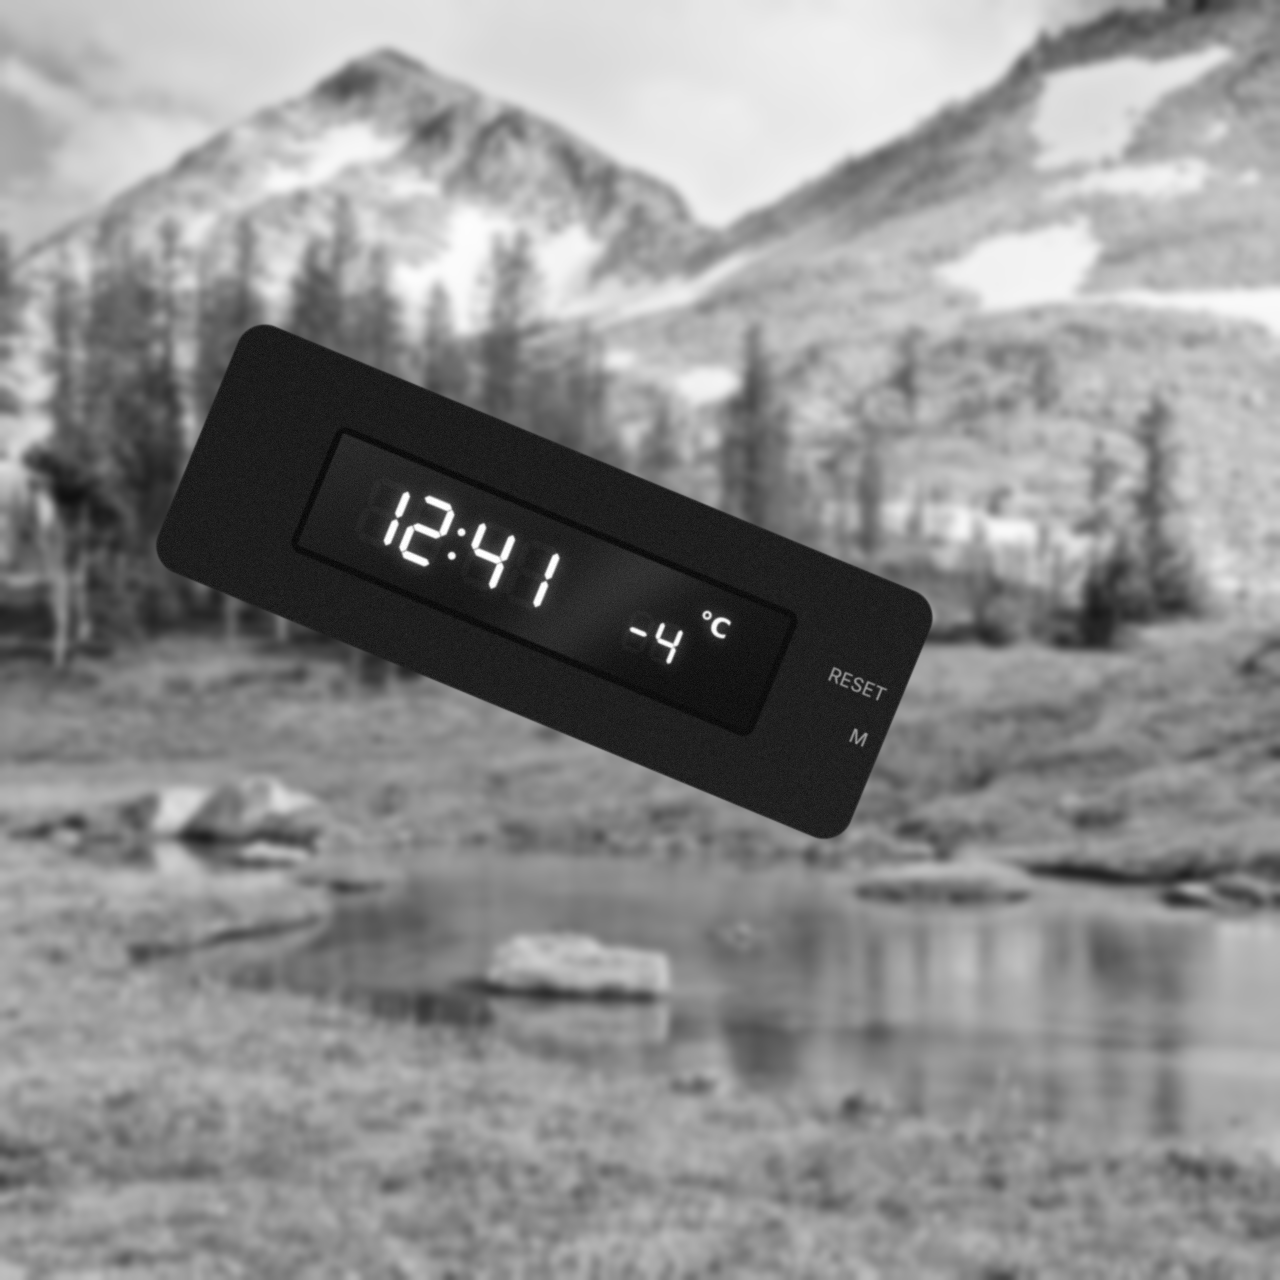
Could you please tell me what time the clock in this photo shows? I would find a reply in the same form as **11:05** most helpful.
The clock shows **12:41**
